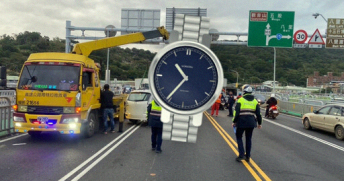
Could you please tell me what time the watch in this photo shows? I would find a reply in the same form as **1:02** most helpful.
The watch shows **10:36**
